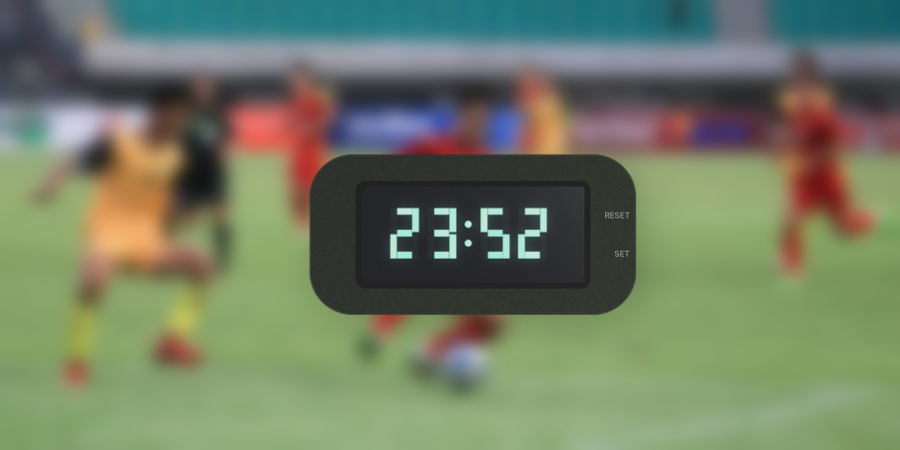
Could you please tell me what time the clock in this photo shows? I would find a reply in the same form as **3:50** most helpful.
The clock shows **23:52**
